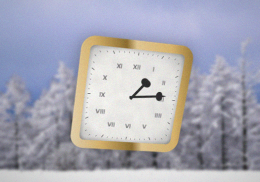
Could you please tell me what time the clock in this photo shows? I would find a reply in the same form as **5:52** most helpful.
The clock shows **1:14**
